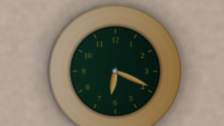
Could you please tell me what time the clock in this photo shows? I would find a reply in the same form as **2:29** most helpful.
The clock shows **6:19**
